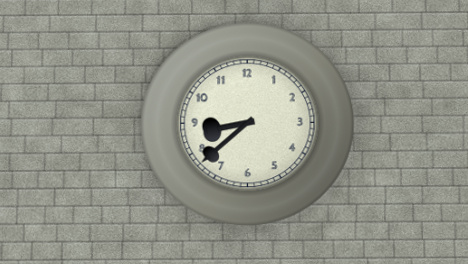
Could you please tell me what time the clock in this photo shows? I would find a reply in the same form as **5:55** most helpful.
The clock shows **8:38**
